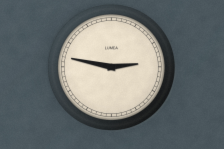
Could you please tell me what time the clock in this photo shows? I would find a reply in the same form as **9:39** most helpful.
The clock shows **2:47**
